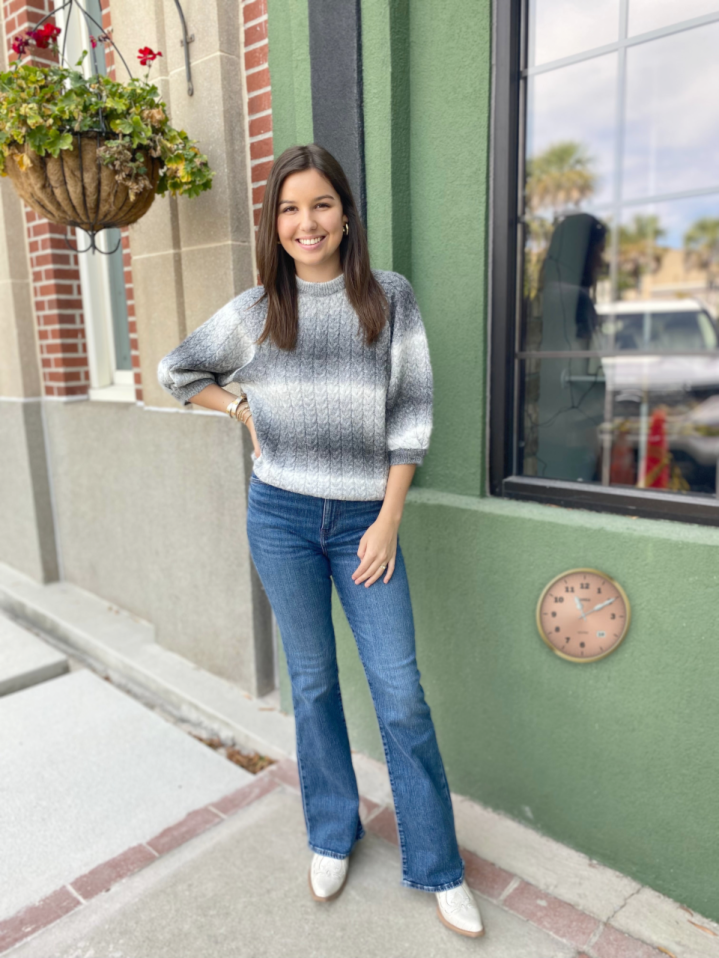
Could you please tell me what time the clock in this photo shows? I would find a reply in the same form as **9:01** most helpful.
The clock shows **11:10**
